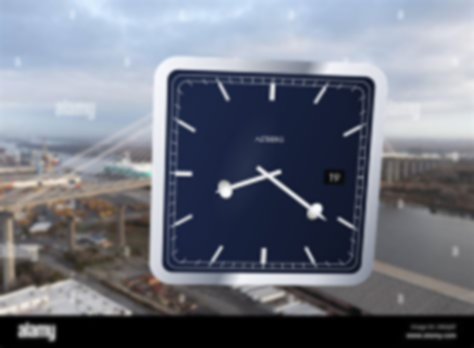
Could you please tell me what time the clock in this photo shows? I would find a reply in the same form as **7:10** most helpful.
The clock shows **8:21**
